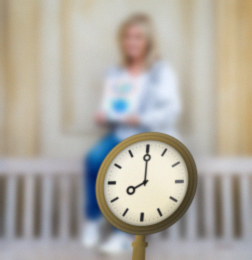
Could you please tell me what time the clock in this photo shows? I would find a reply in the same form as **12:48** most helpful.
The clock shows **8:00**
